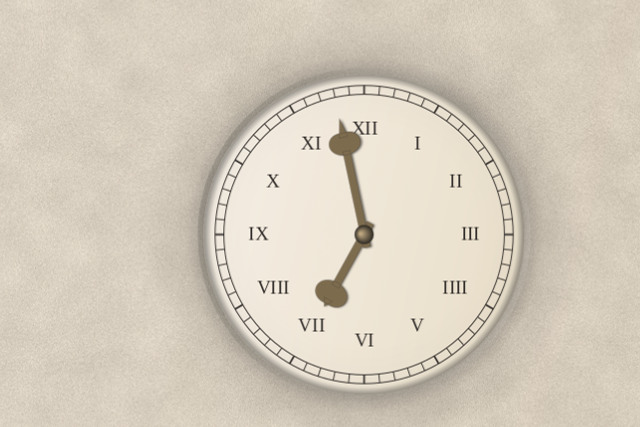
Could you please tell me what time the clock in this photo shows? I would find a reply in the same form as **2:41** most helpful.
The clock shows **6:58**
